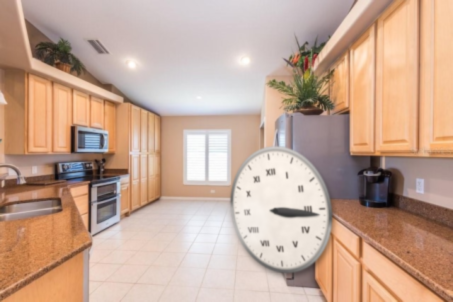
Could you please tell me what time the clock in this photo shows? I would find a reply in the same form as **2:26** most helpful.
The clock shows **3:16**
